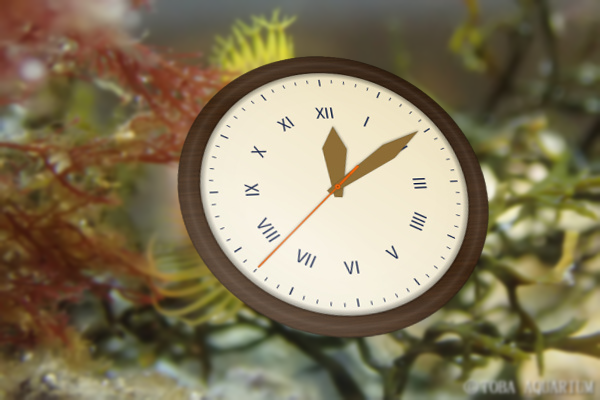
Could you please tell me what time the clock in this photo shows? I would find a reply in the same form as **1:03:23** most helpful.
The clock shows **12:09:38**
